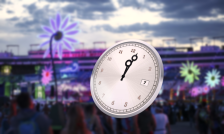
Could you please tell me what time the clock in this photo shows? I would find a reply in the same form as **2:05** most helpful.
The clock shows **12:02**
